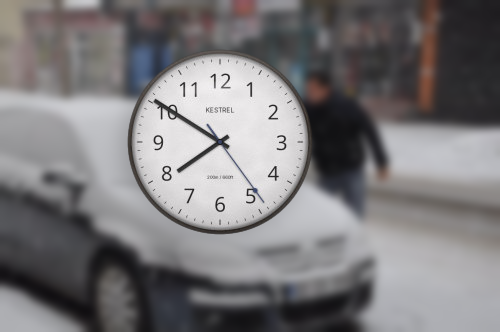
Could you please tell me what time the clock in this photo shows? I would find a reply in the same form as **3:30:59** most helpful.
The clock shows **7:50:24**
